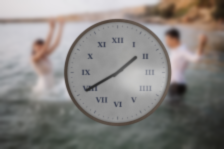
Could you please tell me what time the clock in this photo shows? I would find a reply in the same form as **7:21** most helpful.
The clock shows **1:40**
